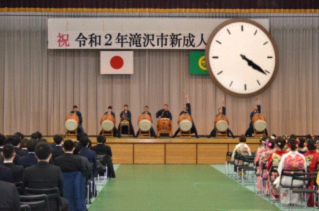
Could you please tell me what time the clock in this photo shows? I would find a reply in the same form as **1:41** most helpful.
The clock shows **4:21**
